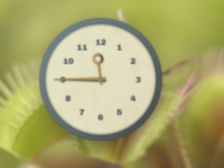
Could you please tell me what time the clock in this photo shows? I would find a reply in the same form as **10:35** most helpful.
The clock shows **11:45**
